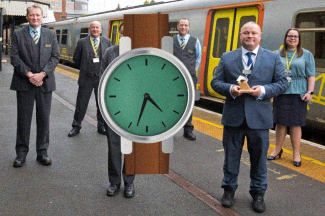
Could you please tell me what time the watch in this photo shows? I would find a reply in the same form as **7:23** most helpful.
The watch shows **4:33**
